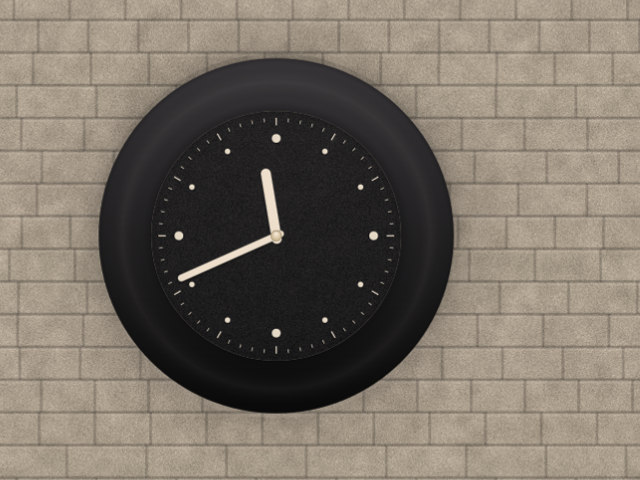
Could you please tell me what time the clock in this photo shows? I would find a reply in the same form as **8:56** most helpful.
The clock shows **11:41**
